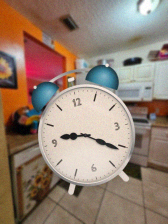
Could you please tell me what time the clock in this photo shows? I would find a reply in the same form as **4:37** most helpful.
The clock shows **9:21**
